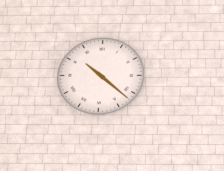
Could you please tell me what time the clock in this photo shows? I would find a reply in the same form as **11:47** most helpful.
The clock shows **10:22**
